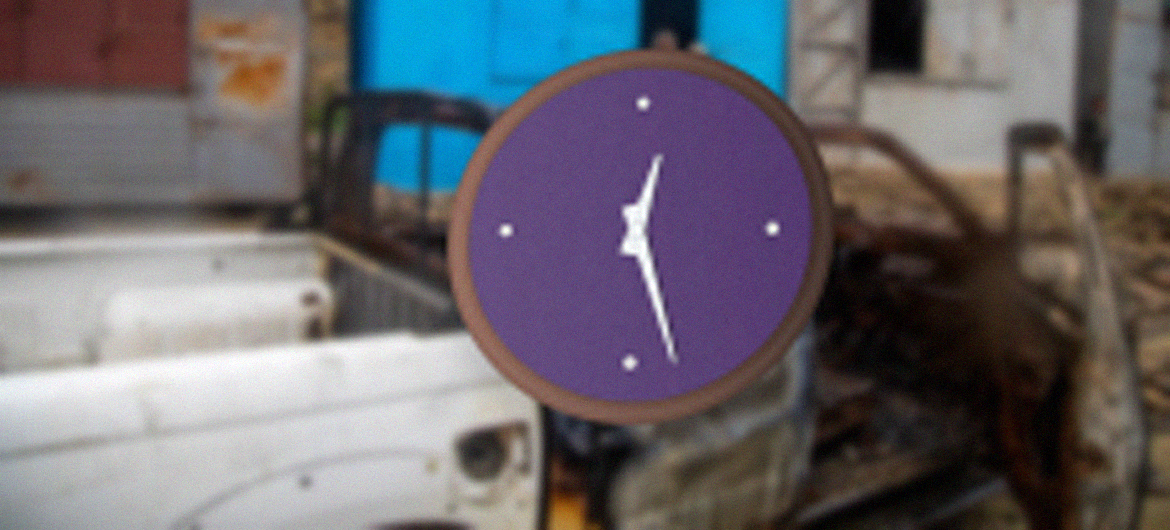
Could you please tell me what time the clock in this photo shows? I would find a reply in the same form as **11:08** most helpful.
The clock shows **12:27**
